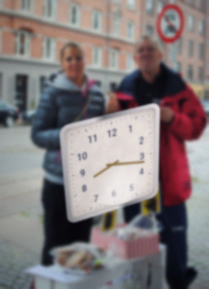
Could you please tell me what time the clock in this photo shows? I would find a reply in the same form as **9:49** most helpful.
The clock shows **8:17**
